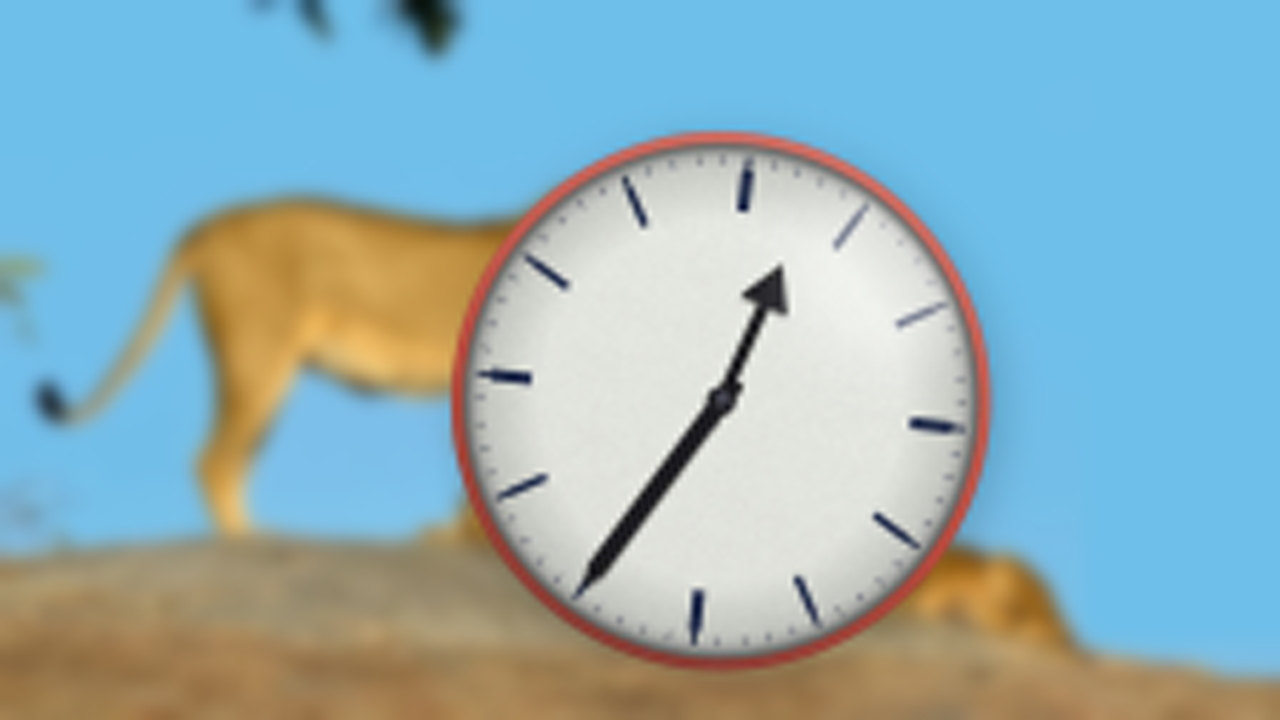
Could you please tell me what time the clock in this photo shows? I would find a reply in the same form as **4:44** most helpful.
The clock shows **12:35**
